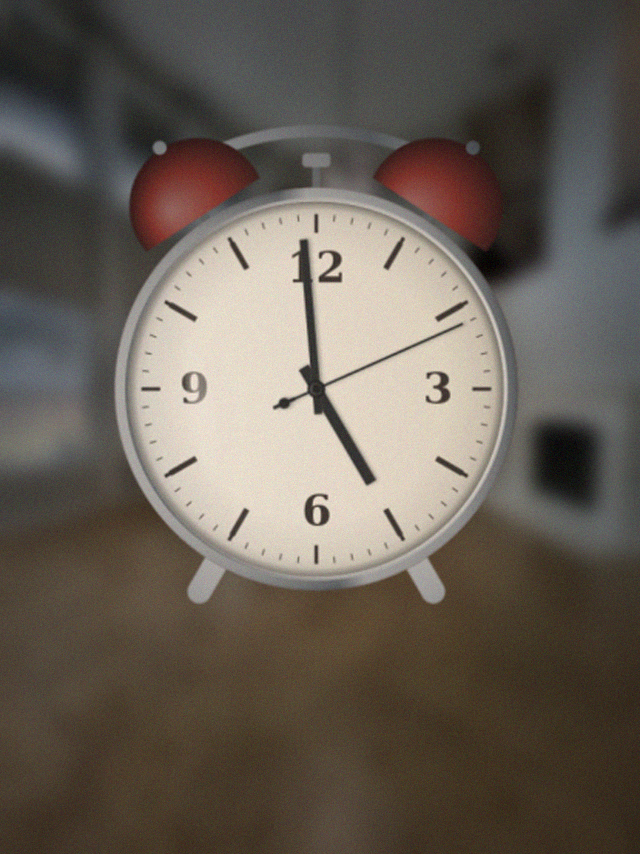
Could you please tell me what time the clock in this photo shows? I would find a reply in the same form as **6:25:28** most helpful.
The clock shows **4:59:11**
